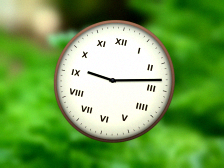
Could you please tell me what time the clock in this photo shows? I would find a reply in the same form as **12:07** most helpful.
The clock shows **9:13**
